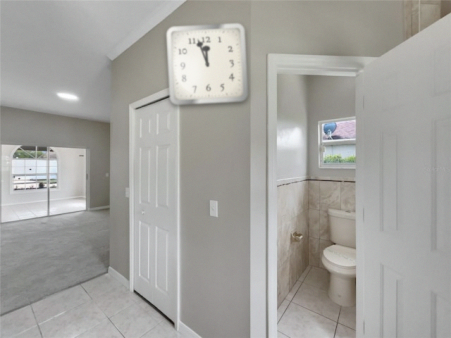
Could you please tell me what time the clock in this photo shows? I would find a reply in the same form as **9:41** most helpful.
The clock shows **11:57**
